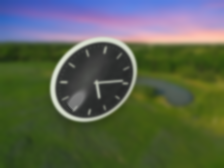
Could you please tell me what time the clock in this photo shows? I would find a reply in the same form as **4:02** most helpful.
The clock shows **5:14**
